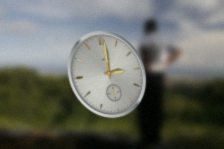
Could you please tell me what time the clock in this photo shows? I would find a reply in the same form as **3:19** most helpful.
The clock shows **3:01**
